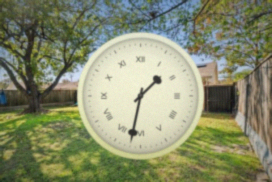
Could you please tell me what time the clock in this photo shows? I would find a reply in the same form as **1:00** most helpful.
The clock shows **1:32**
